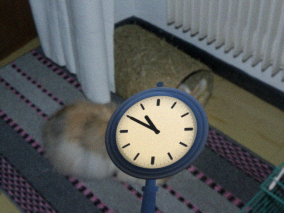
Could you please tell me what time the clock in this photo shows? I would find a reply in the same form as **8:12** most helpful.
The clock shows **10:50**
